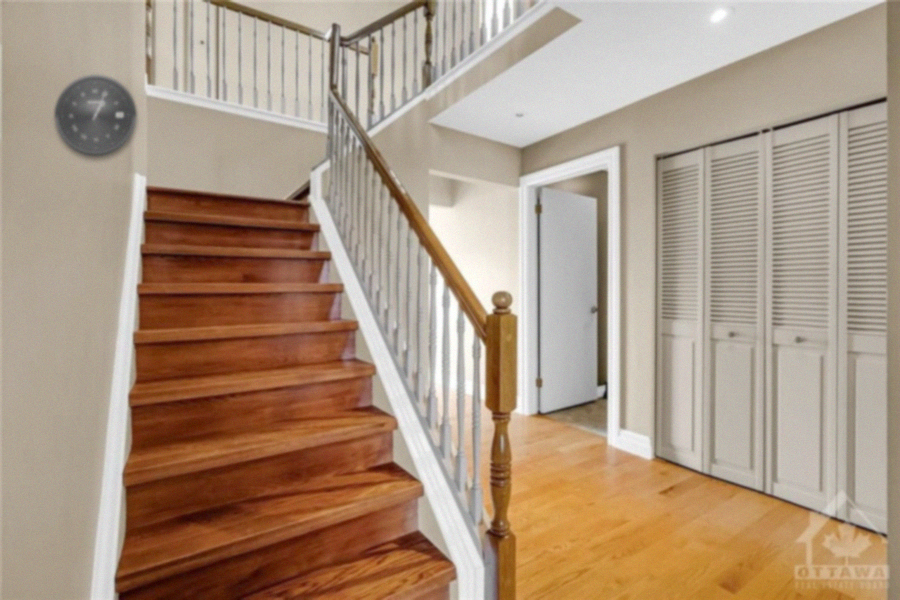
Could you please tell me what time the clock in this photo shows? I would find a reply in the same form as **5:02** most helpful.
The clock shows **1:04**
